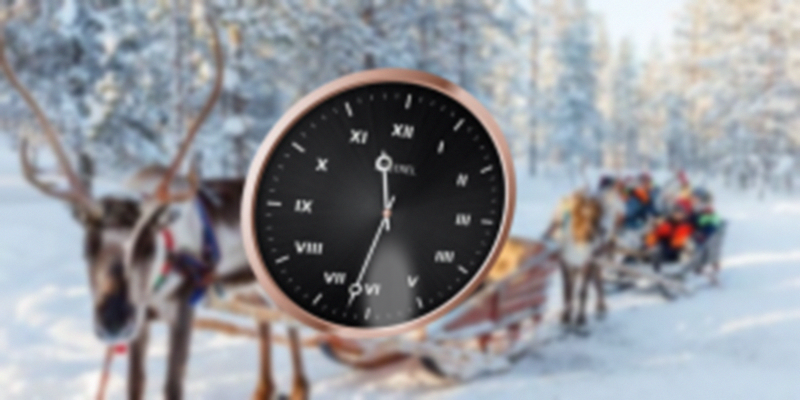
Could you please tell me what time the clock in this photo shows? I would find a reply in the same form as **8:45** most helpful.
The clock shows **11:32**
